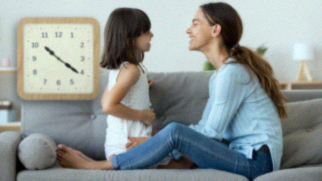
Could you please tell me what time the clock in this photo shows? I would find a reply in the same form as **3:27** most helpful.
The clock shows **10:21**
